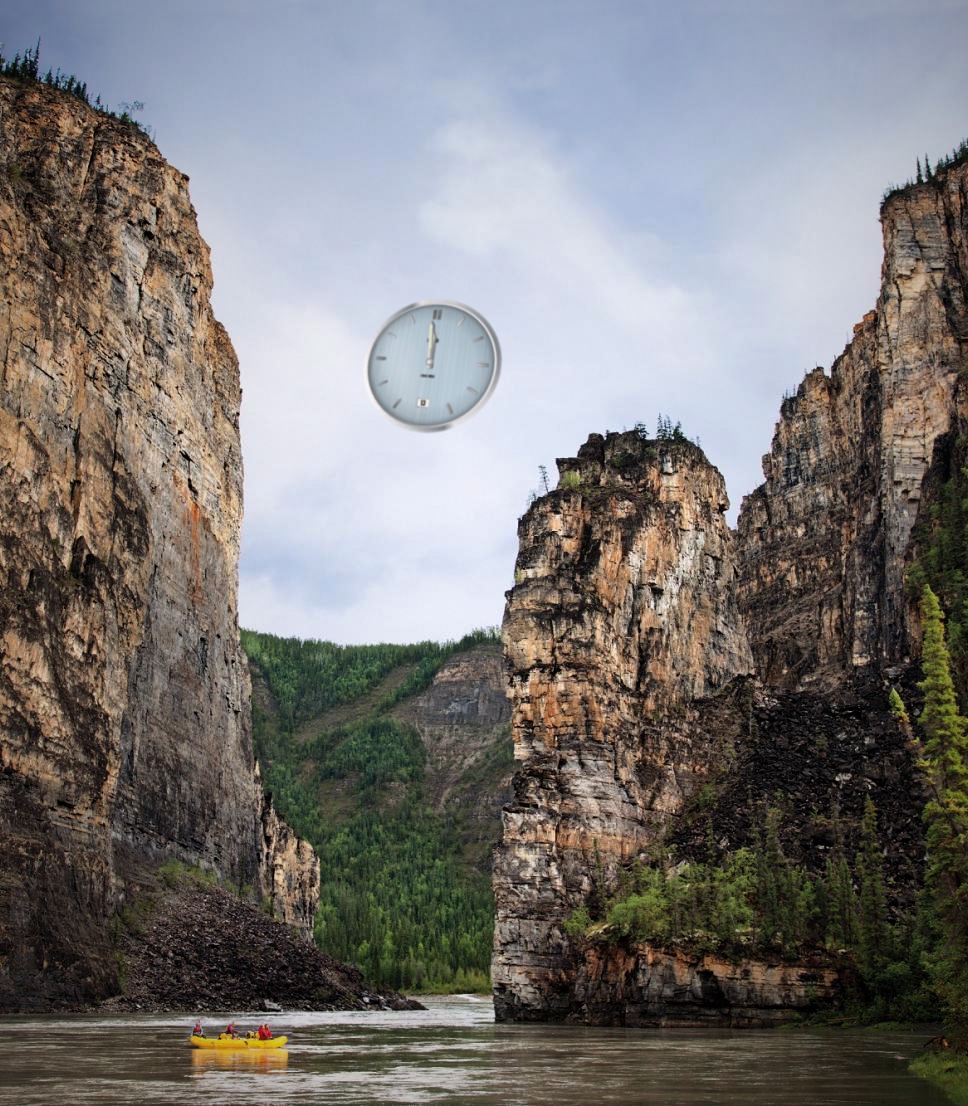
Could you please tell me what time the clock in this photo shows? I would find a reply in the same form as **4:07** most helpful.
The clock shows **11:59**
